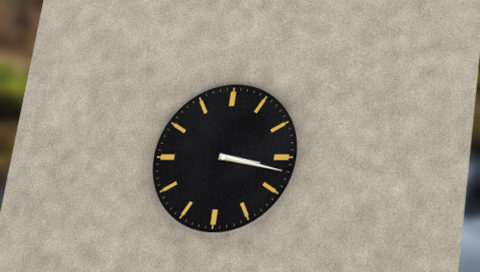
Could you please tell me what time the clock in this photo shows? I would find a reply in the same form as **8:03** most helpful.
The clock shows **3:17**
